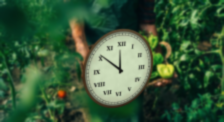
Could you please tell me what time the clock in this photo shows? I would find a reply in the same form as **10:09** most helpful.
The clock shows **11:51**
